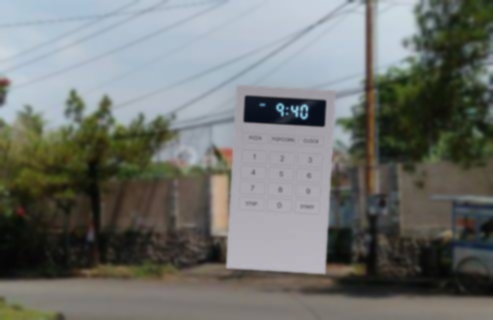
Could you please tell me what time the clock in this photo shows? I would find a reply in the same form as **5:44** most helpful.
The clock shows **9:40**
